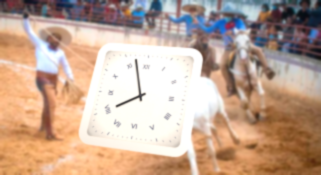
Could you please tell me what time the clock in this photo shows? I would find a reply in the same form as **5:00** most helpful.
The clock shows **7:57**
